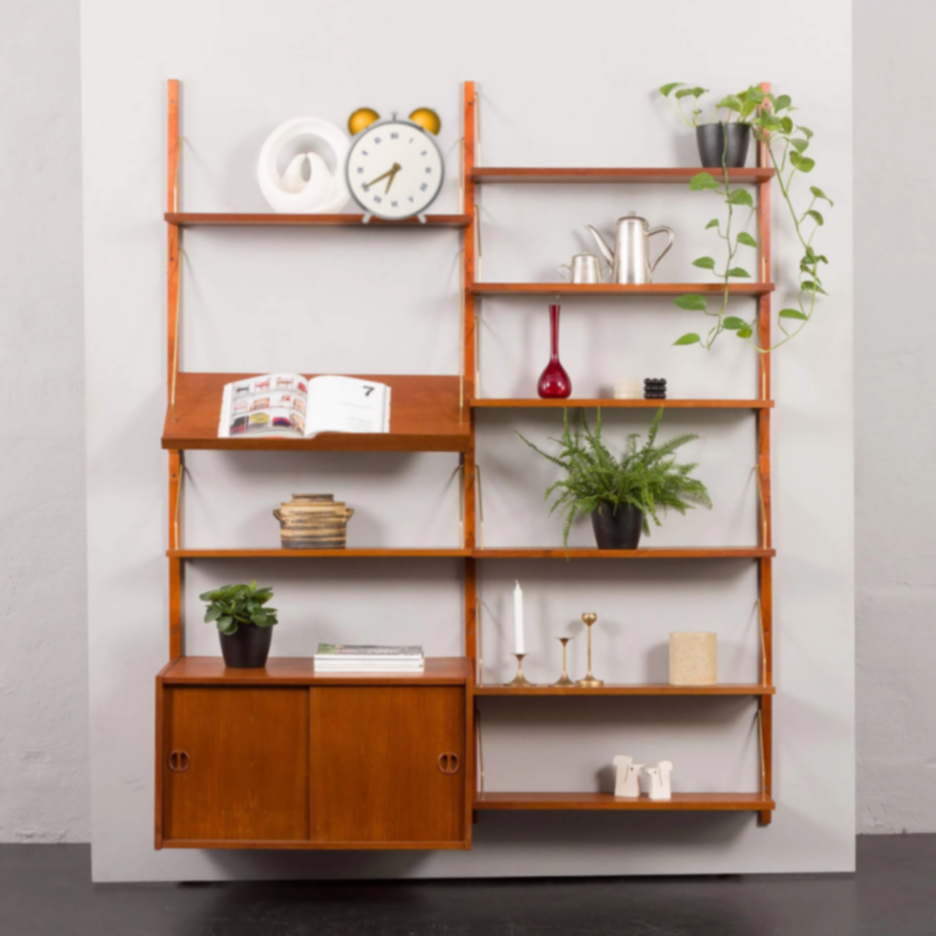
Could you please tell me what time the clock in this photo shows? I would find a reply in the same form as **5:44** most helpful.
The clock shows **6:40**
